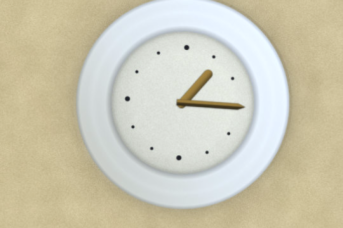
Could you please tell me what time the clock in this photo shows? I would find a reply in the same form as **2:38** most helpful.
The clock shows **1:15**
